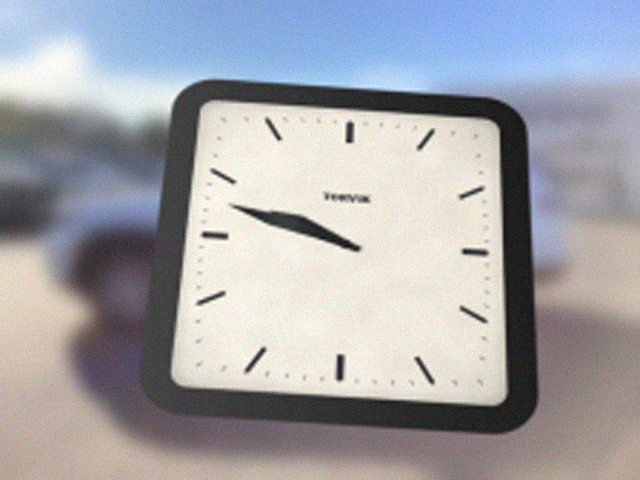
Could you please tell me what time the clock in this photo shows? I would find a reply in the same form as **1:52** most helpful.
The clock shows **9:48**
